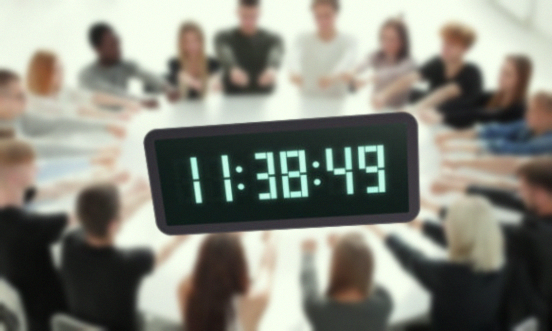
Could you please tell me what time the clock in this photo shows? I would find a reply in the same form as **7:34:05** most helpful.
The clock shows **11:38:49**
